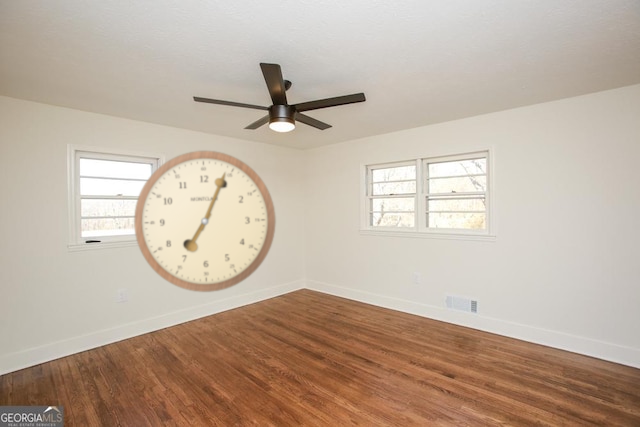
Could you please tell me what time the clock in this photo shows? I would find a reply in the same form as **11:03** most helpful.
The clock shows **7:04**
